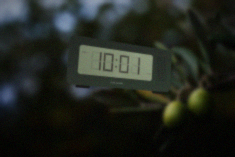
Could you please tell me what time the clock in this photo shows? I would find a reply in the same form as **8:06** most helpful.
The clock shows **10:01**
